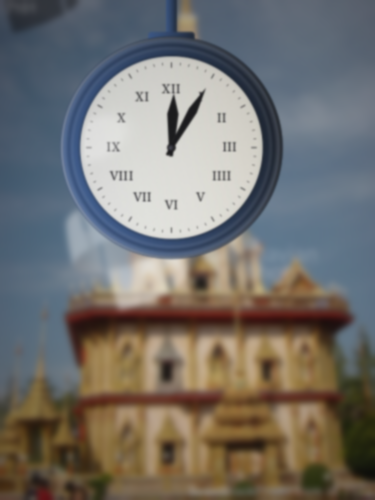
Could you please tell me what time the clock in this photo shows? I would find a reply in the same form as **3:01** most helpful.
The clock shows **12:05**
